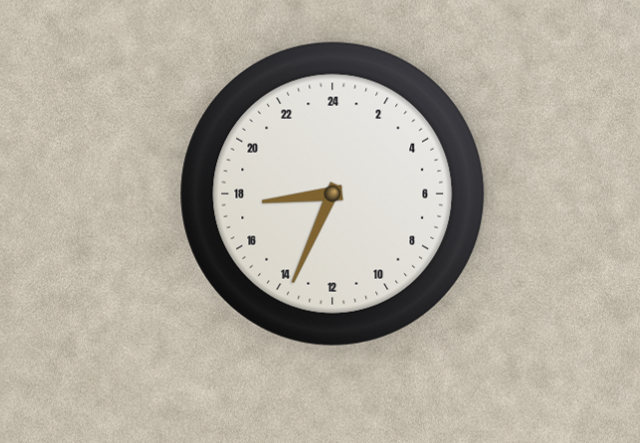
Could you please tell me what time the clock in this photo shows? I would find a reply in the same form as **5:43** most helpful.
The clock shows **17:34**
